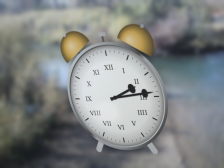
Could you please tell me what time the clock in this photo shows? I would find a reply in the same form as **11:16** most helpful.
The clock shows **2:14**
